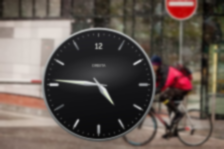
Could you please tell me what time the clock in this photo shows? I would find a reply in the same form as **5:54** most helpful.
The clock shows **4:46**
